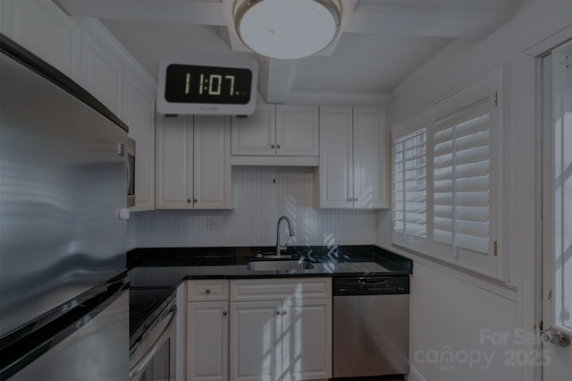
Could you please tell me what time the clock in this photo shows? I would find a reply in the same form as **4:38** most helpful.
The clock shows **11:07**
